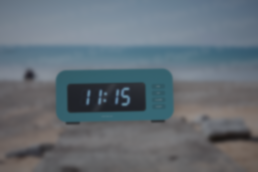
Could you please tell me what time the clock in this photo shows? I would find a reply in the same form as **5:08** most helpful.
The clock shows **11:15**
